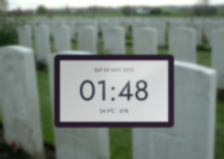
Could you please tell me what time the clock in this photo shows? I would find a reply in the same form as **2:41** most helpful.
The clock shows **1:48**
